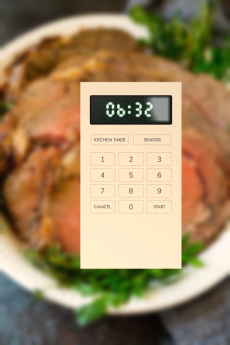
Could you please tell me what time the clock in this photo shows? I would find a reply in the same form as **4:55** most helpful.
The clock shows **6:32**
